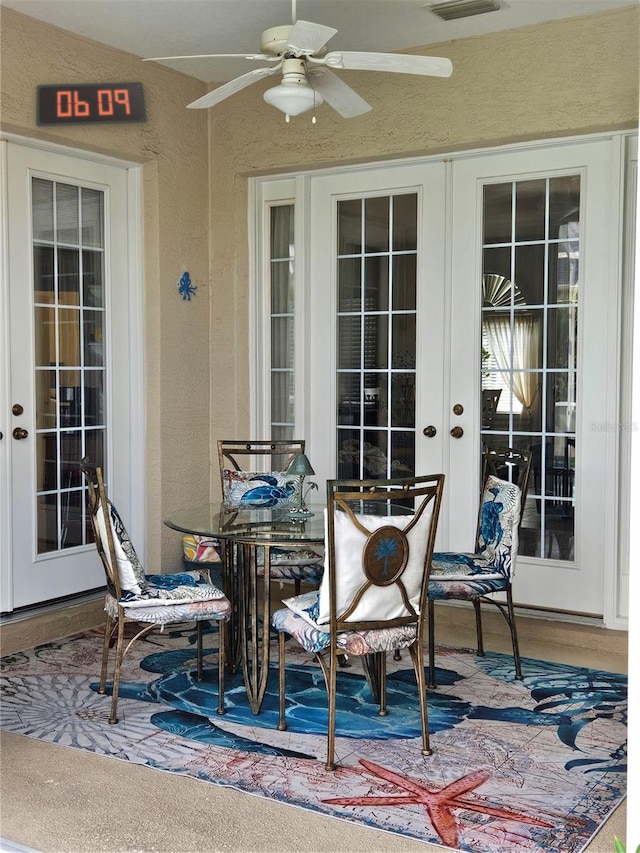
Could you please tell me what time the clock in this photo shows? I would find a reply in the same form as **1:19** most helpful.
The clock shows **6:09**
